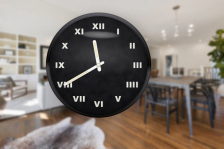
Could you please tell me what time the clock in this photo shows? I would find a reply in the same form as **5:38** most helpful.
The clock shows **11:40**
